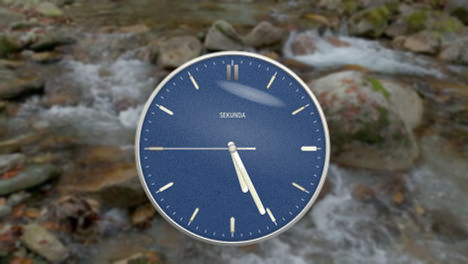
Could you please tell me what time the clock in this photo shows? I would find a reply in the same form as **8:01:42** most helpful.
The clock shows **5:25:45**
